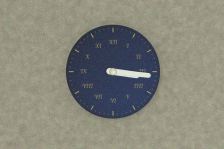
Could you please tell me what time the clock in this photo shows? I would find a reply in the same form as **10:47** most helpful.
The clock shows **3:16**
